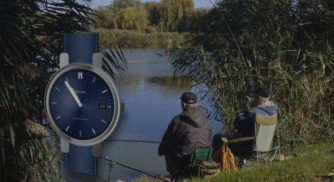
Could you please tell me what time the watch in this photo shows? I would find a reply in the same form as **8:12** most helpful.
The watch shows **10:54**
